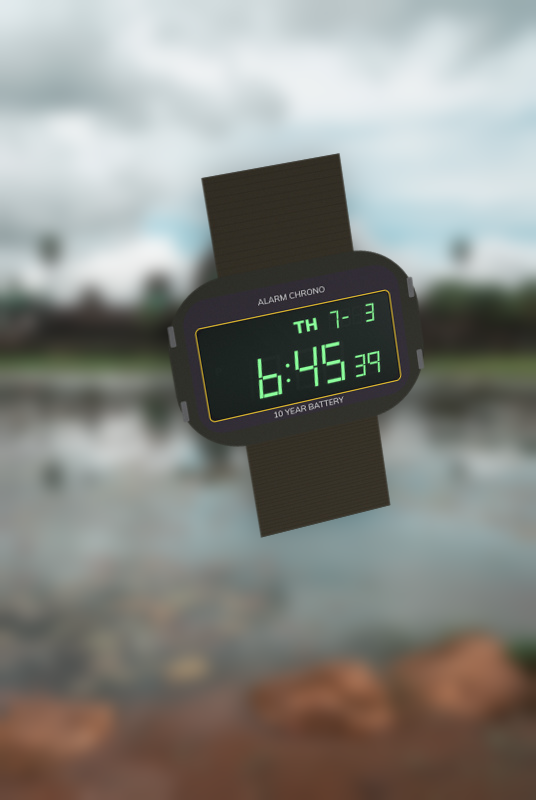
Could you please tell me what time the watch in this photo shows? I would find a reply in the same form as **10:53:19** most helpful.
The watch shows **6:45:39**
